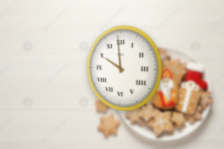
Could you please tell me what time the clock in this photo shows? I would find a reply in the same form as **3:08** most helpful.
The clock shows **9:59**
